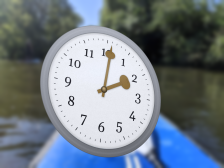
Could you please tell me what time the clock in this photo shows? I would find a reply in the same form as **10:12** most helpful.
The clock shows **2:01**
